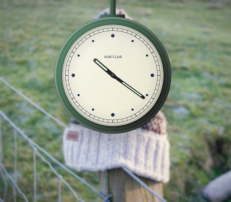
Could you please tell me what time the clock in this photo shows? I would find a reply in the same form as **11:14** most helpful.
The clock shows **10:21**
